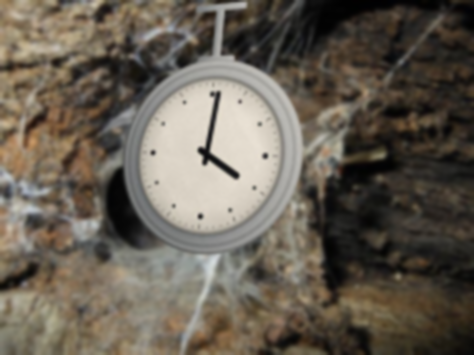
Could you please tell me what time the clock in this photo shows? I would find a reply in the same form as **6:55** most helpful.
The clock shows **4:01**
